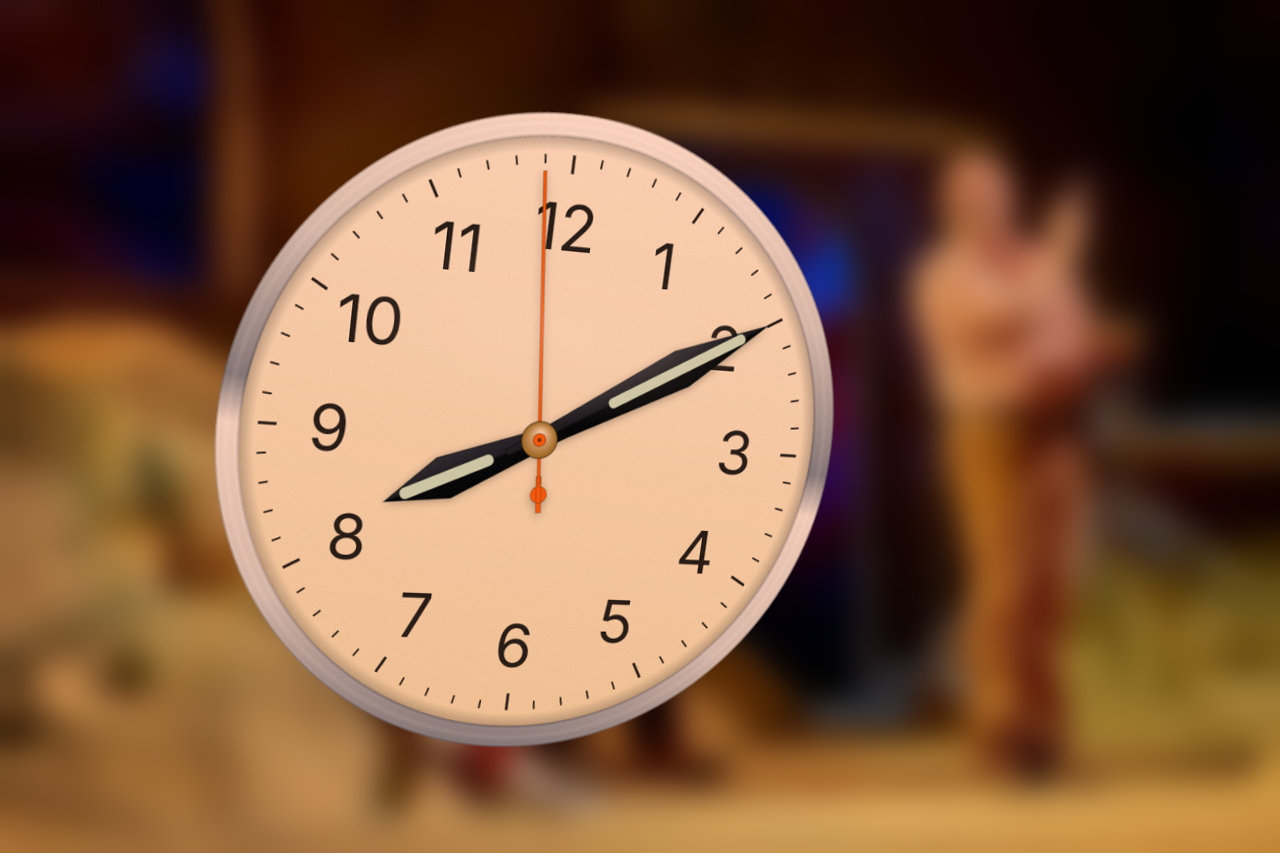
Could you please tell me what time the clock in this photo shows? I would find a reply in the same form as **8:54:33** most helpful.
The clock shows **8:09:59**
